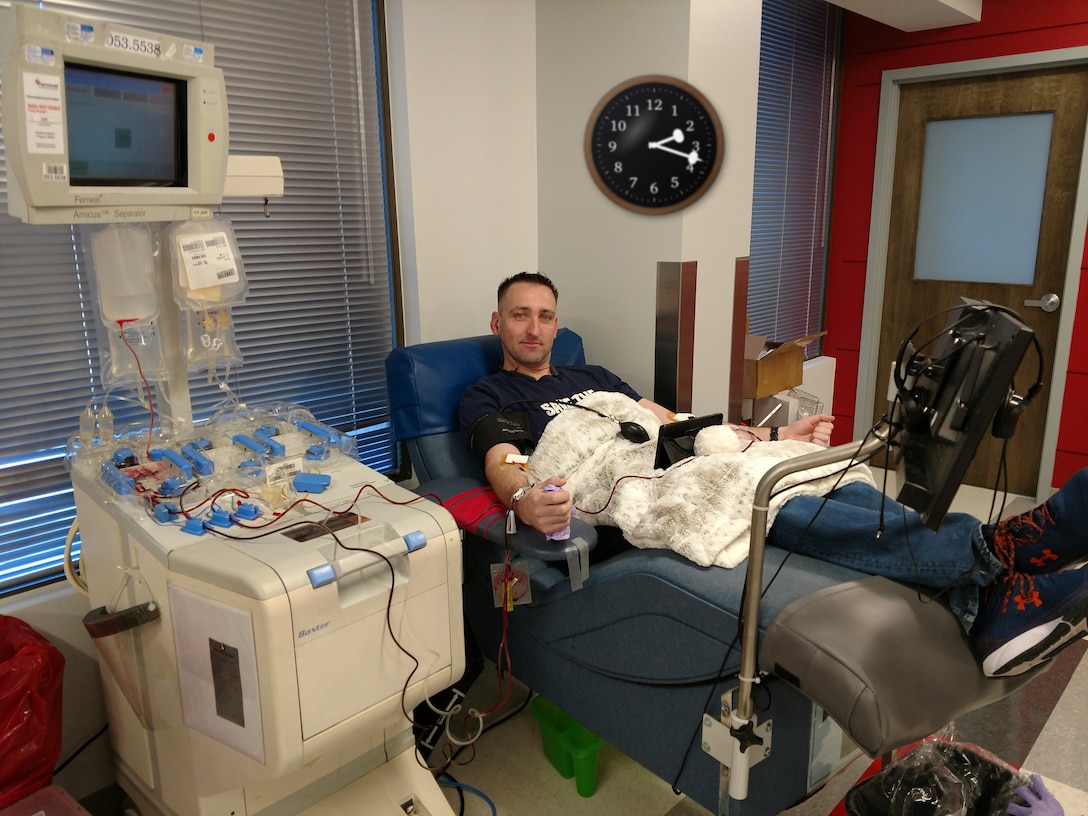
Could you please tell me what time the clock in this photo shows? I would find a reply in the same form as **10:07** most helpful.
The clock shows **2:18**
